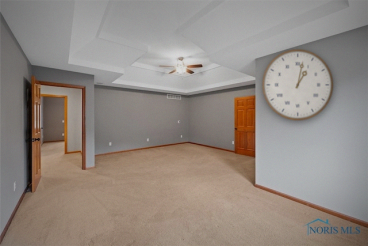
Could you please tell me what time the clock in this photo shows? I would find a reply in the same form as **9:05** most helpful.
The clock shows **1:02**
